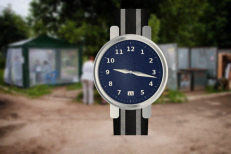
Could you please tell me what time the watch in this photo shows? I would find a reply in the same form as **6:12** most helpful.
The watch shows **9:17**
